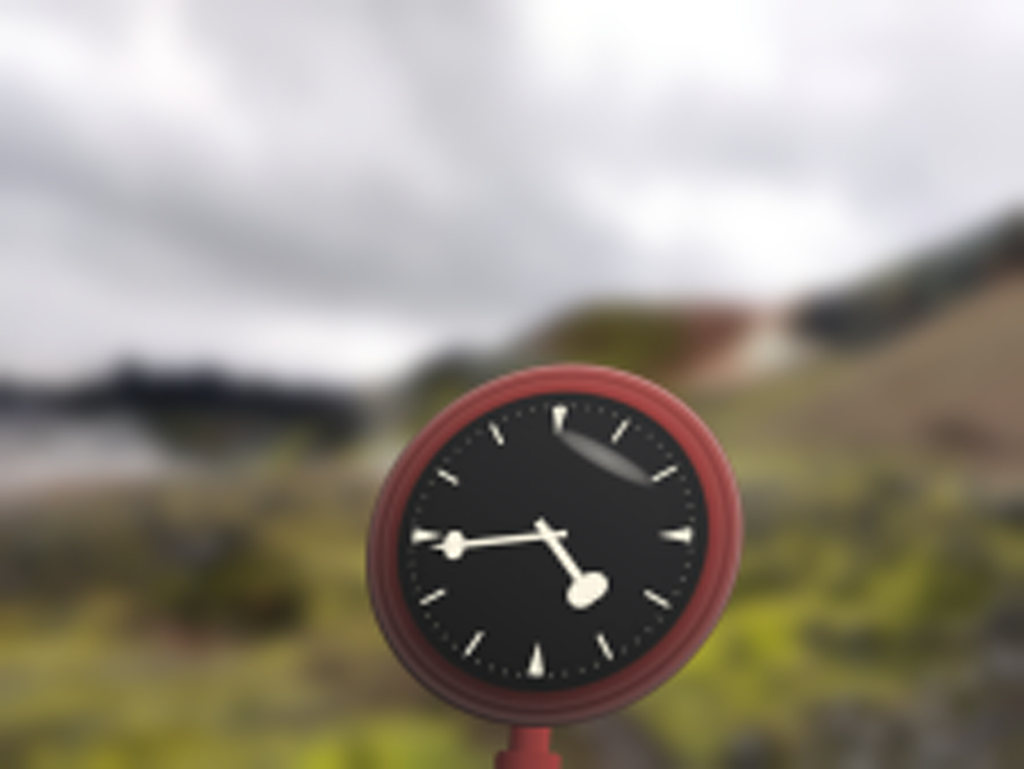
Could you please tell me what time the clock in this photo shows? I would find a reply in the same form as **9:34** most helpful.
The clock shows **4:44**
